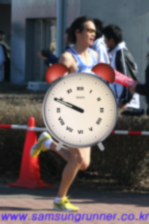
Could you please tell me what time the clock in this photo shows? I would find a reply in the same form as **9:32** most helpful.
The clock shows **9:49**
